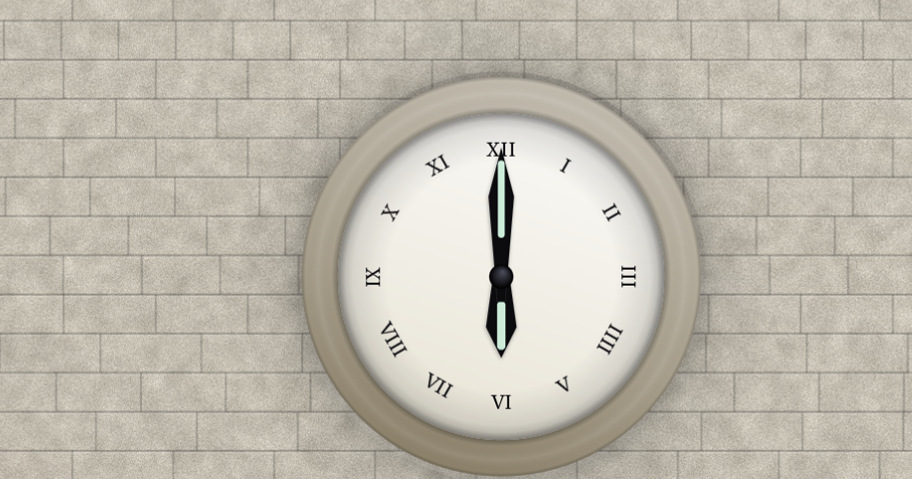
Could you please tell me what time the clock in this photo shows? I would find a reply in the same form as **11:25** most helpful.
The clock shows **6:00**
